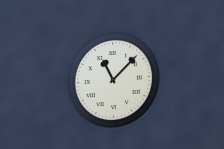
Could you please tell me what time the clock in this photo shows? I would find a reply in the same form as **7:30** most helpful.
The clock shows **11:08**
